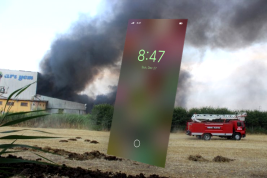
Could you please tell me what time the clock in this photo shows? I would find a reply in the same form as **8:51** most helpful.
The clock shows **8:47**
